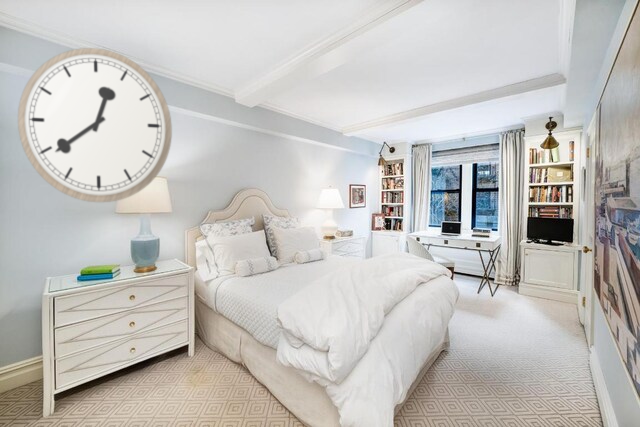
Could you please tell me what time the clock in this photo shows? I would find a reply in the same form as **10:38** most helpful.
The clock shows **12:39**
